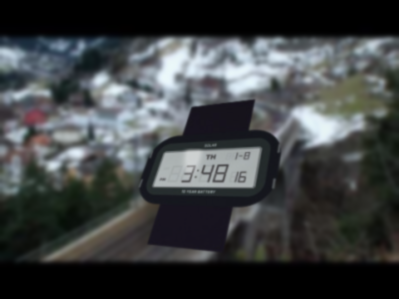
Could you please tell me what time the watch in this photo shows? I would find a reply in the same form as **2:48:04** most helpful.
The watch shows **3:48:16**
